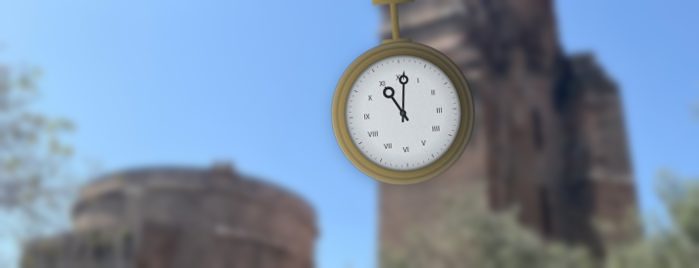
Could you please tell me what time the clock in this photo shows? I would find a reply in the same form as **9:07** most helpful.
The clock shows **11:01**
